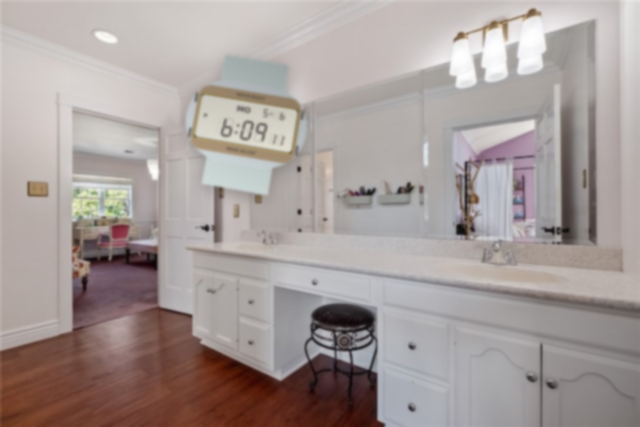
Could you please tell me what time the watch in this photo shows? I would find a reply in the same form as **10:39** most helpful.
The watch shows **6:09**
